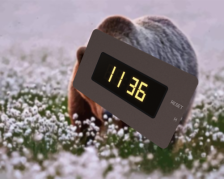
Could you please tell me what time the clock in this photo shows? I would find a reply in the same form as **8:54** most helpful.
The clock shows **11:36**
